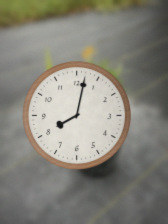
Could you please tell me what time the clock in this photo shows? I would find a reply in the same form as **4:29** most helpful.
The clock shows **8:02**
